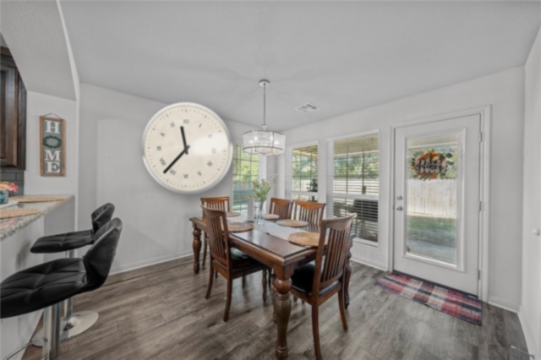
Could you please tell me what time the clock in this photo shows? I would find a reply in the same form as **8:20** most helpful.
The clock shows **11:37**
